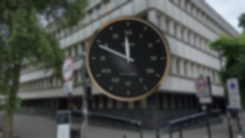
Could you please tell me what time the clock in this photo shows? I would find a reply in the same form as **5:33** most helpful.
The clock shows **11:49**
